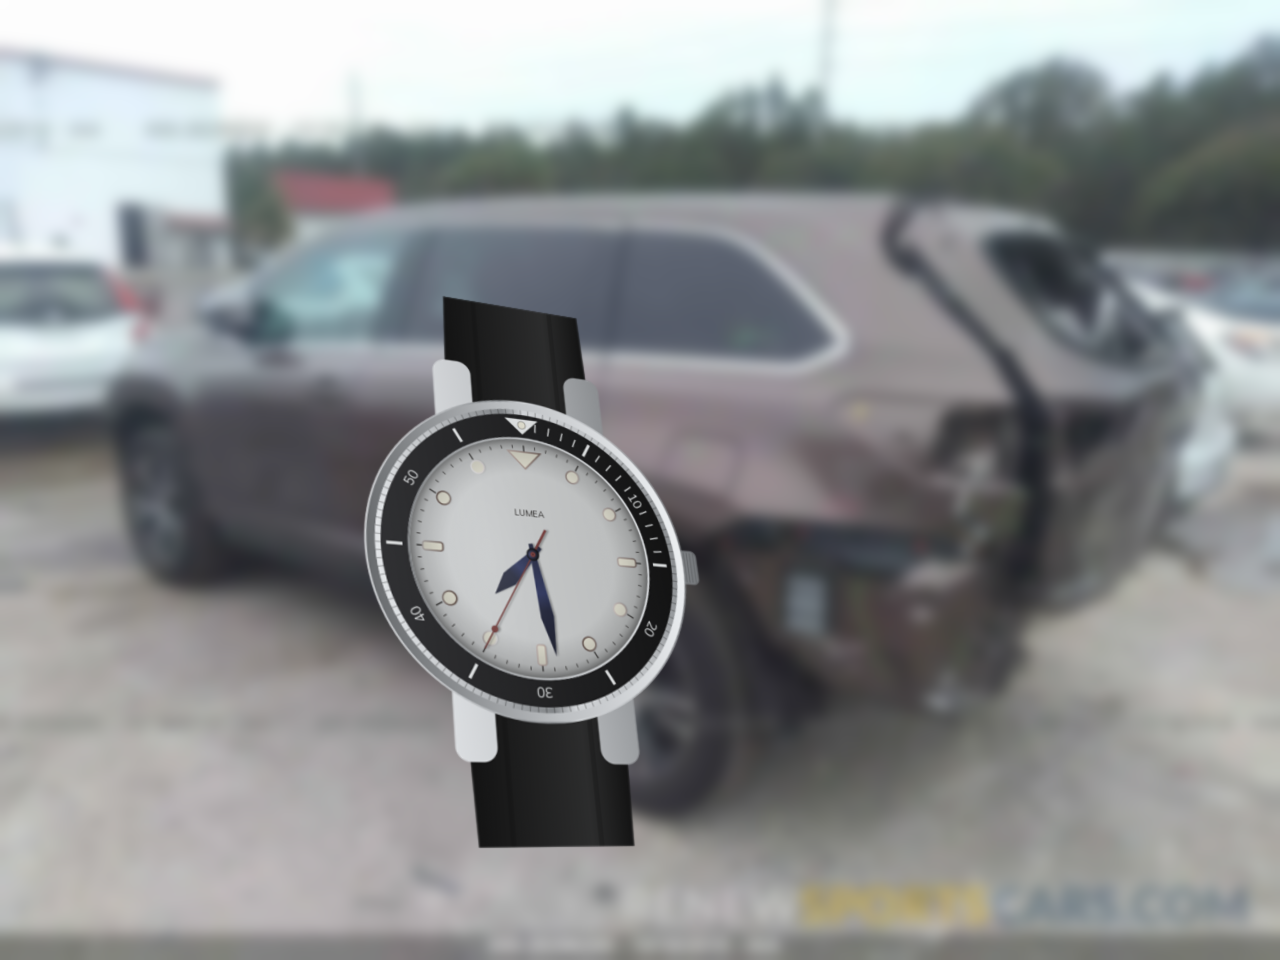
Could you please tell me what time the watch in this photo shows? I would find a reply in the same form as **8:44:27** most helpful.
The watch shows **7:28:35**
